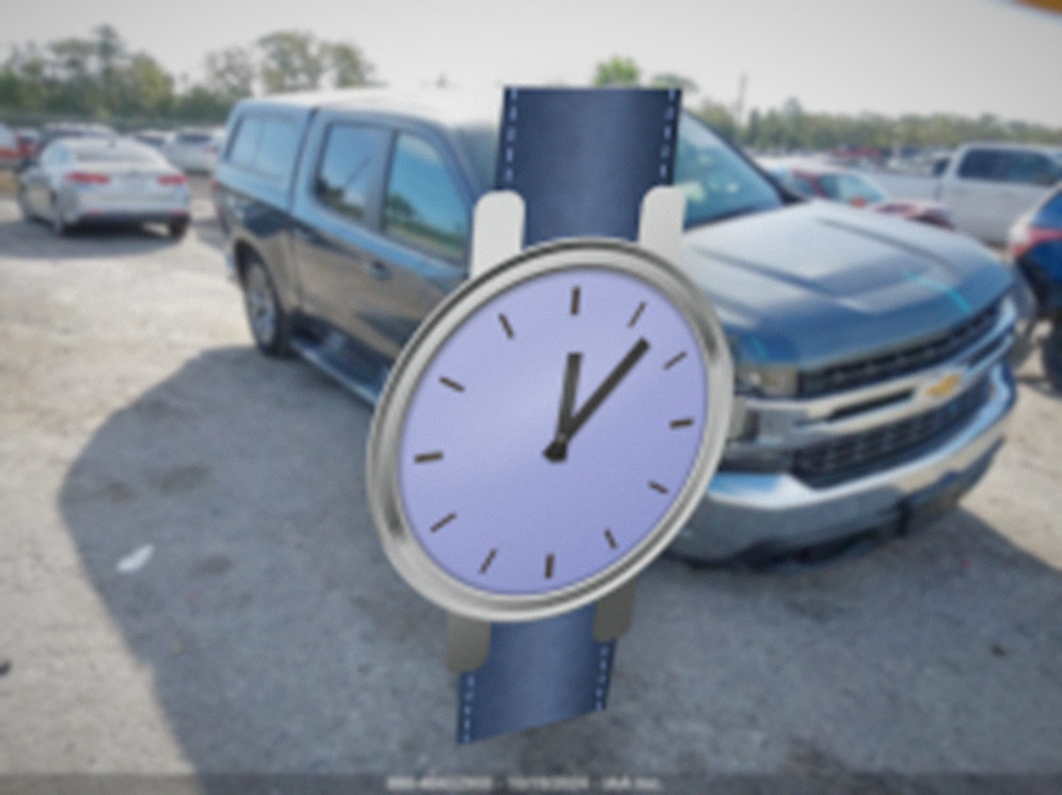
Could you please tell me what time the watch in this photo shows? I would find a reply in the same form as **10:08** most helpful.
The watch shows **12:07**
